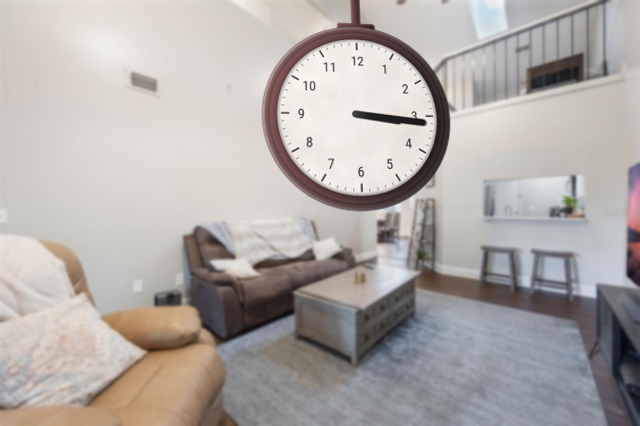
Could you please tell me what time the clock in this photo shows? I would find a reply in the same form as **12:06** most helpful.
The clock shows **3:16**
